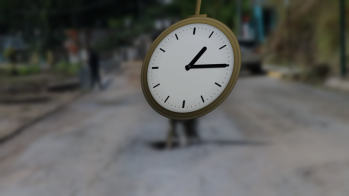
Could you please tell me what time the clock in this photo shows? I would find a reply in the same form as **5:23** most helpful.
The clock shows **1:15**
